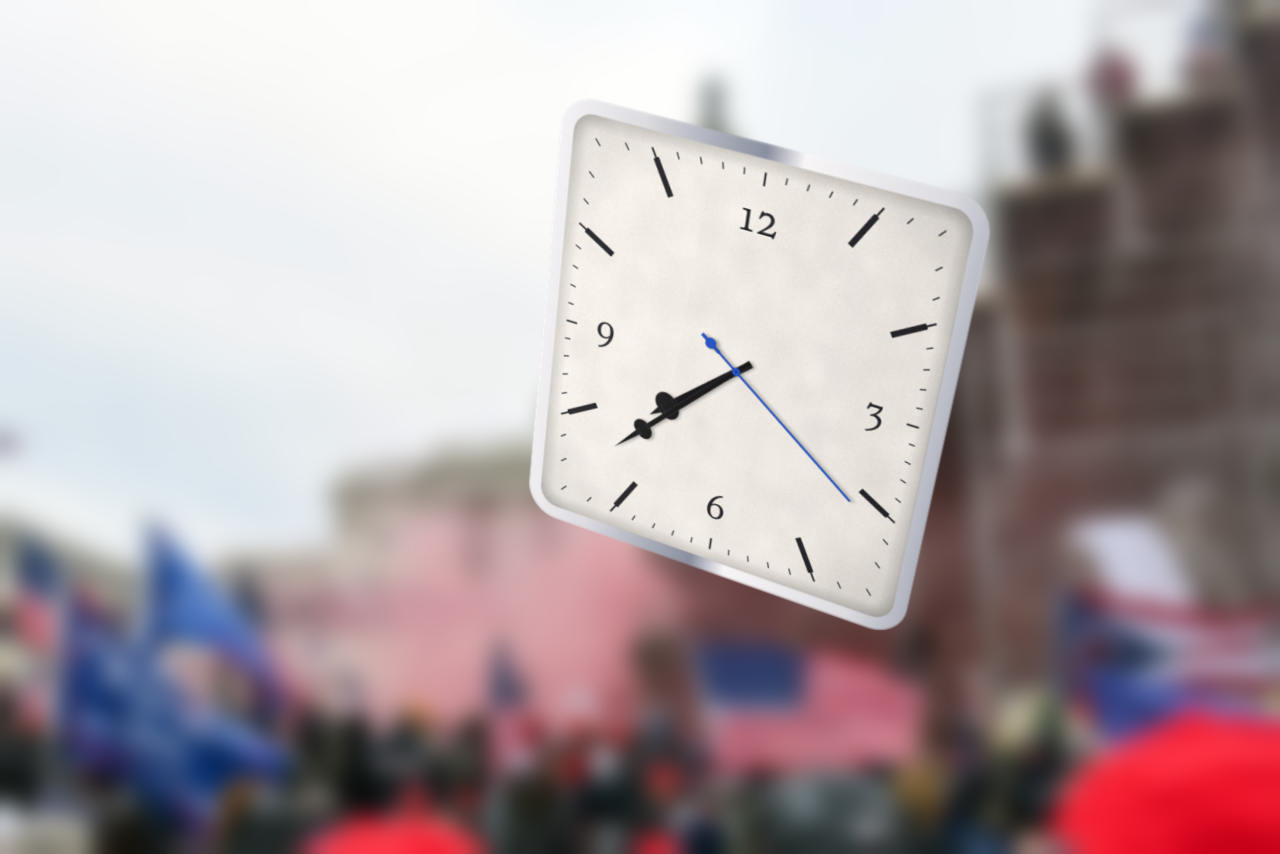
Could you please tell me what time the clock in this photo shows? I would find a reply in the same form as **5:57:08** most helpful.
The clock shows **7:37:21**
